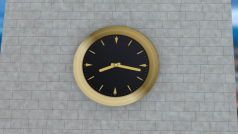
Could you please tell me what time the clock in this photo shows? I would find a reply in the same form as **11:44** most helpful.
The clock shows **8:17**
